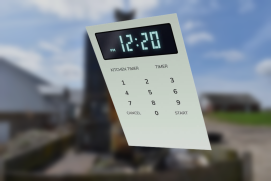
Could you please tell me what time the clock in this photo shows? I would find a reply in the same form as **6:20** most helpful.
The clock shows **12:20**
